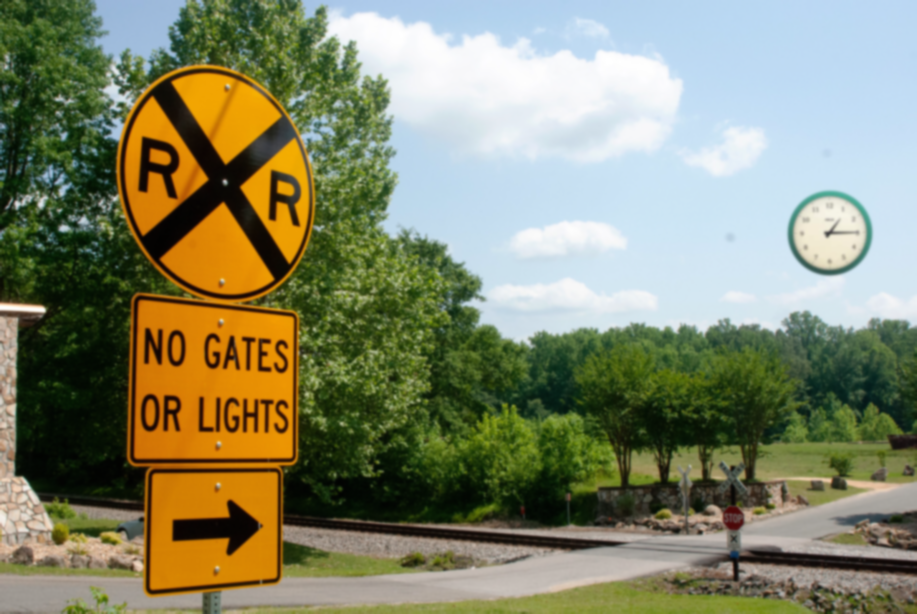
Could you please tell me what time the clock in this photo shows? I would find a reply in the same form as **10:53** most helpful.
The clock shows **1:15**
